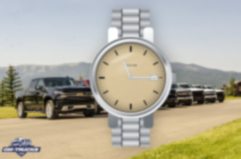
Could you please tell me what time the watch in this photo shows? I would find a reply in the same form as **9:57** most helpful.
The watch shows **11:15**
